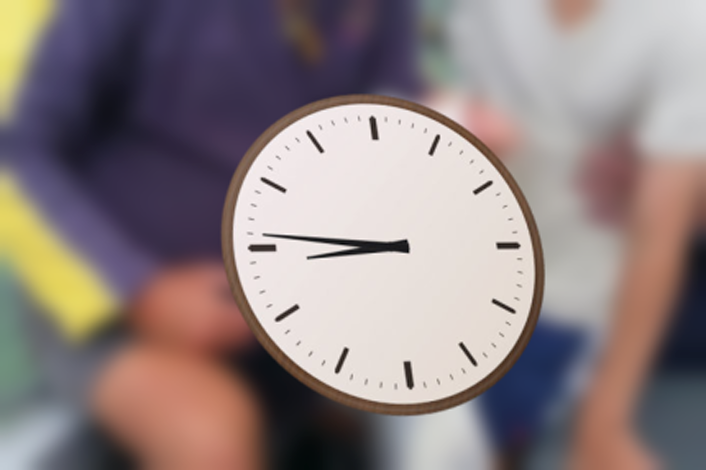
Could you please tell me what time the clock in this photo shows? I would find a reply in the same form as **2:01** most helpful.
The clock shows **8:46**
